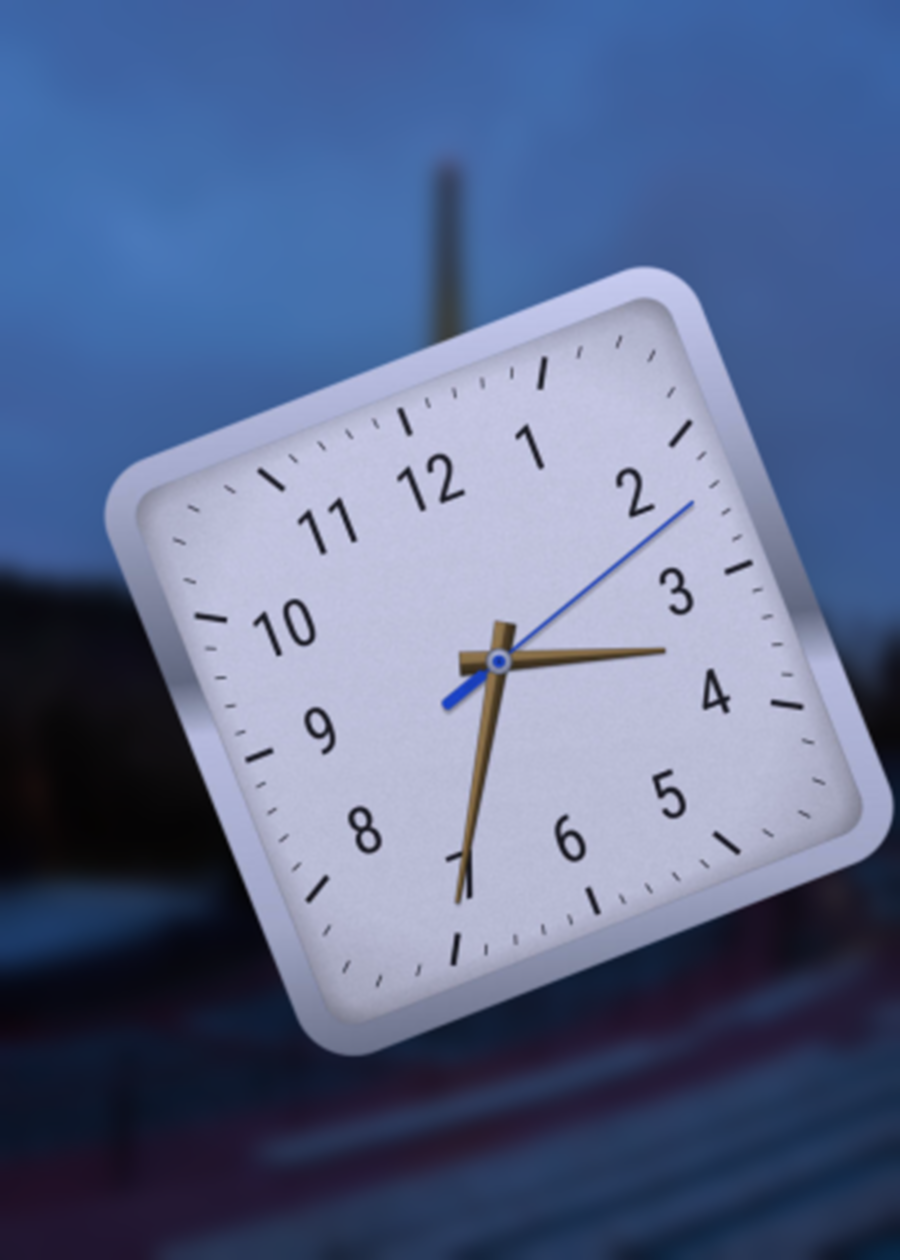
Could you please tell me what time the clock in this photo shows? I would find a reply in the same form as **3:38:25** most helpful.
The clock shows **3:35:12**
